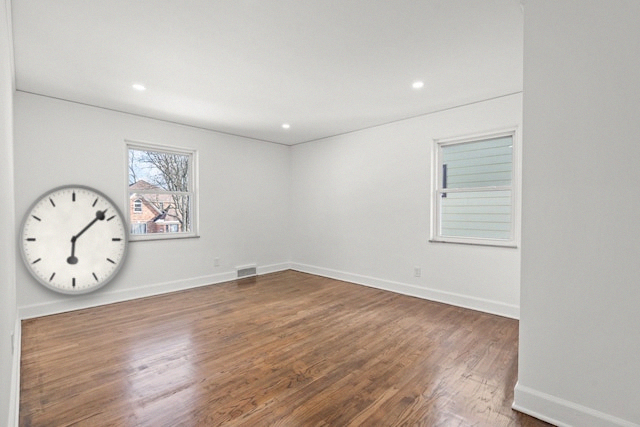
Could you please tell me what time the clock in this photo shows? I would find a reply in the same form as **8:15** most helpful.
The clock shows **6:08**
